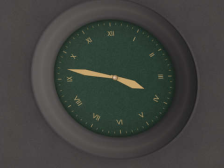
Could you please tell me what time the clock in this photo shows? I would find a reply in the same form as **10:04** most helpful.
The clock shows **3:47**
